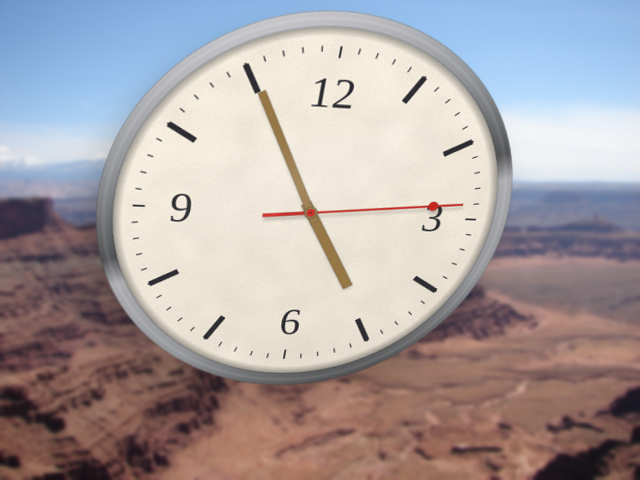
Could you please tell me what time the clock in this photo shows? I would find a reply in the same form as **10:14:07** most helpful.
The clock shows **4:55:14**
